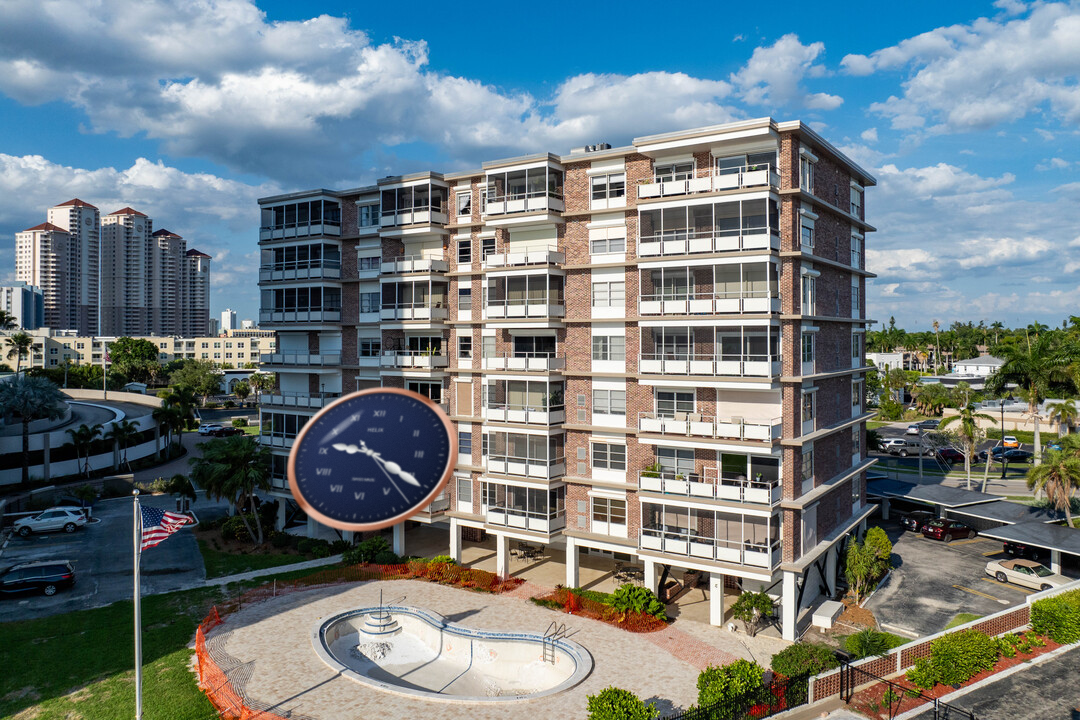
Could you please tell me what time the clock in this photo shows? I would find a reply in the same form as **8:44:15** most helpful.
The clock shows **9:20:23**
